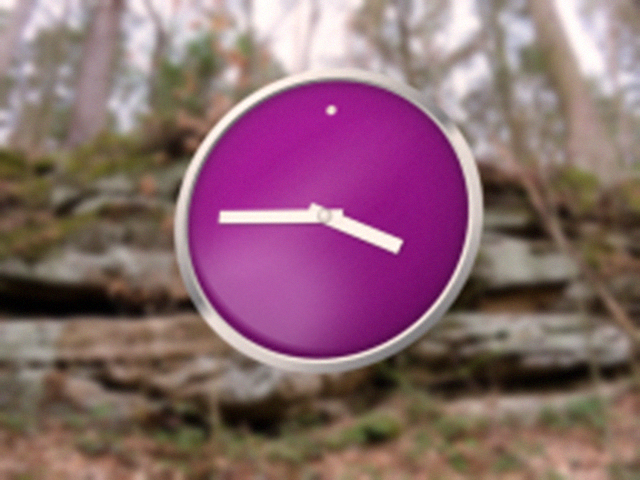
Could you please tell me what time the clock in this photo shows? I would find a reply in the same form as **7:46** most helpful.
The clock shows **3:45**
